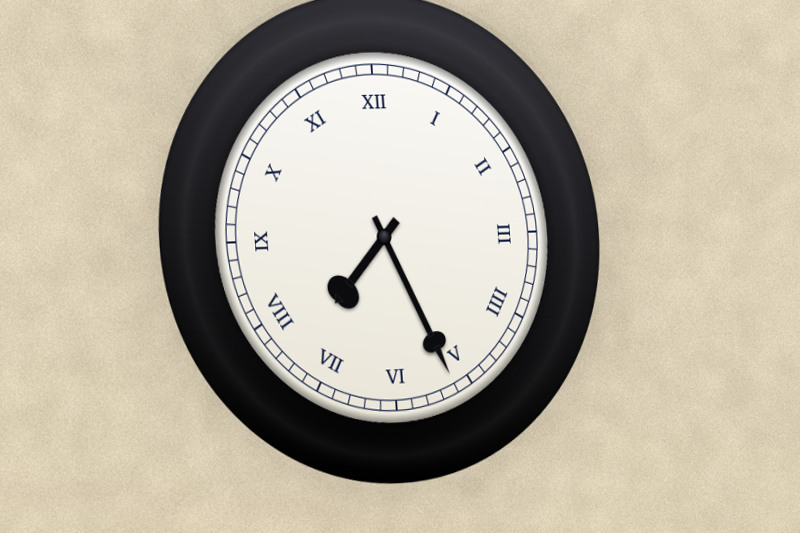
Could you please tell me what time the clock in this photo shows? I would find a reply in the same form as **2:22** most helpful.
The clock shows **7:26**
